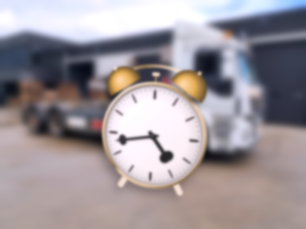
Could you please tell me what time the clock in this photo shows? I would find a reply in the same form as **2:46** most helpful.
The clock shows **4:43**
